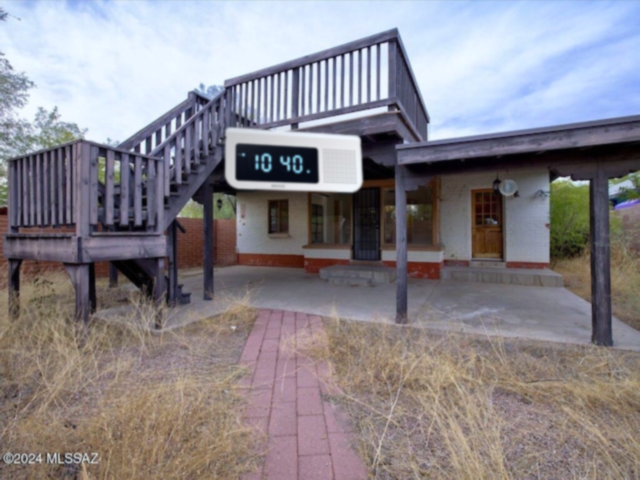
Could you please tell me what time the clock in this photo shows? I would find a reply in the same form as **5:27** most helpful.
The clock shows **10:40**
